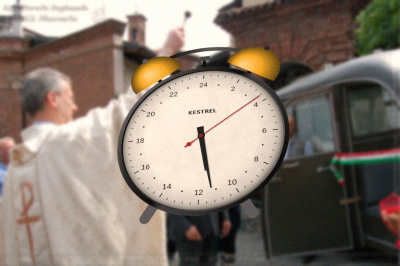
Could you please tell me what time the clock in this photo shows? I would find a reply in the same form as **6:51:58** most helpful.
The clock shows **11:28:09**
